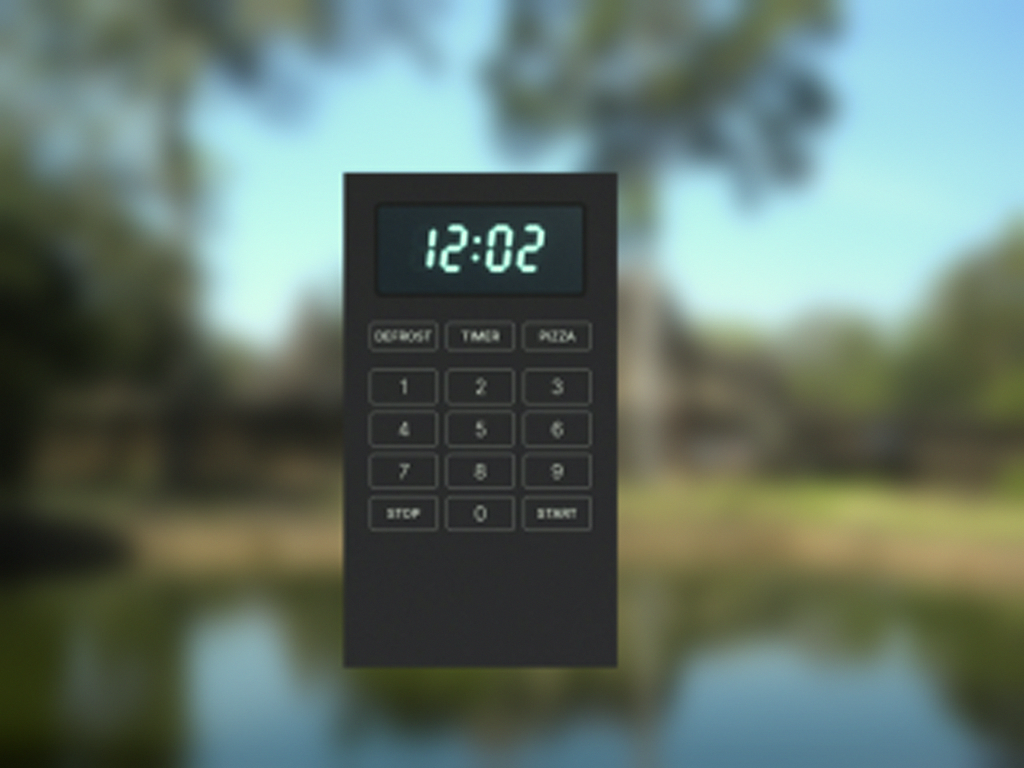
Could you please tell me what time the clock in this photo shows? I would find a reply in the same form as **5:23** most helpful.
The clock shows **12:02**
